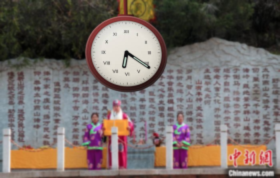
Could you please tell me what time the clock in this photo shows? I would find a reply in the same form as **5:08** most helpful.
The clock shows **6:21**
